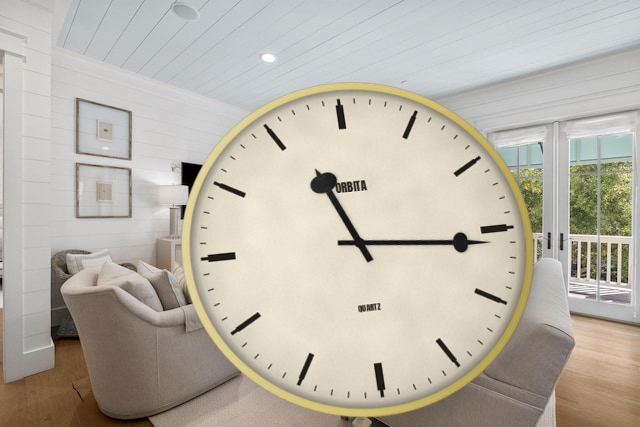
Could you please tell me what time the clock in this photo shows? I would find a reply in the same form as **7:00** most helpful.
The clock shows **11:16**
